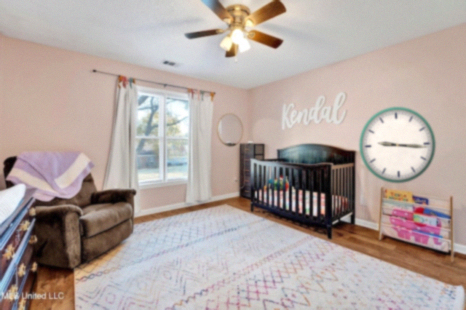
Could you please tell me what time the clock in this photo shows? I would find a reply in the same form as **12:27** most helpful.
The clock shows **9:16**
